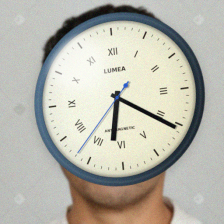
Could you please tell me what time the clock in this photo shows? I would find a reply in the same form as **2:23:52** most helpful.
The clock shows **6:20:37**
